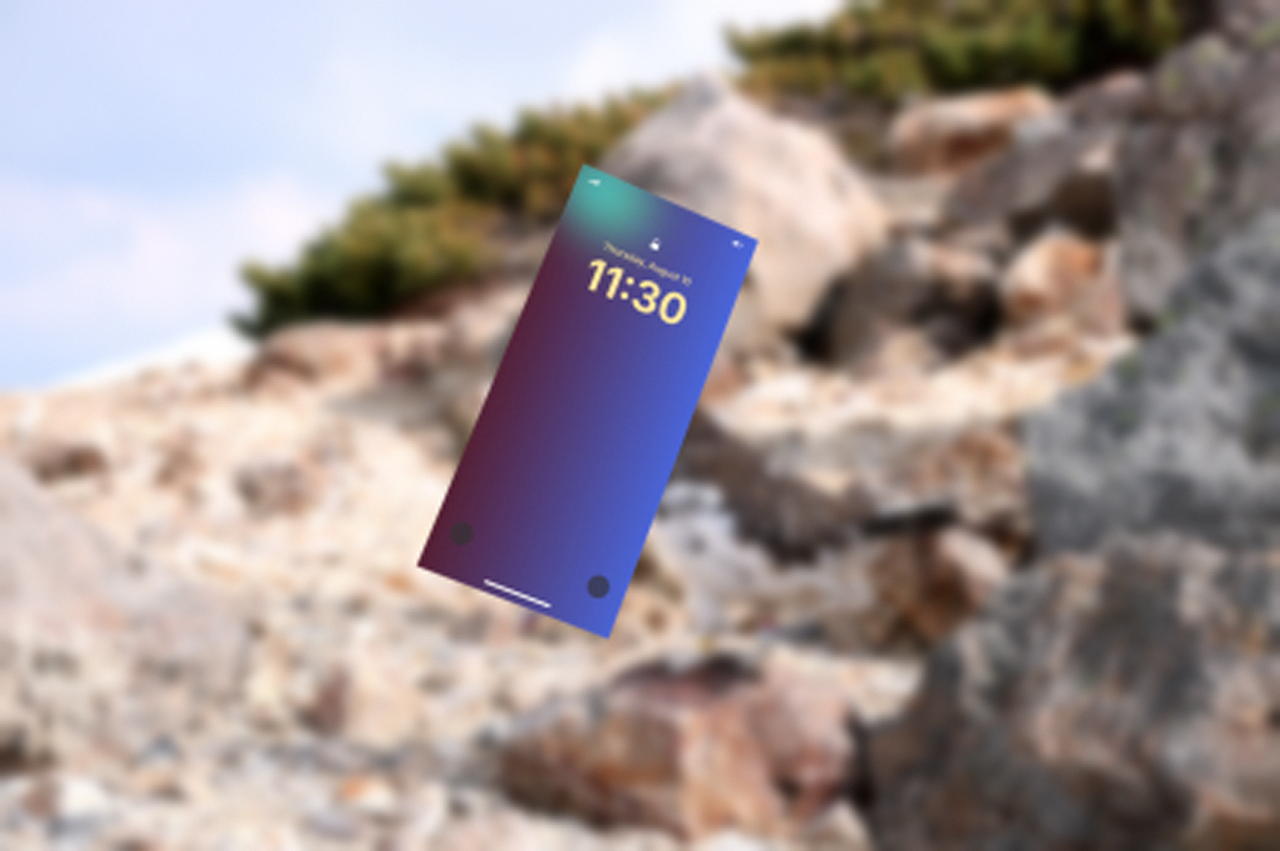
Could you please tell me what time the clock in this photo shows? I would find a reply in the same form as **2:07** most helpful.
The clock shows **11:30**
